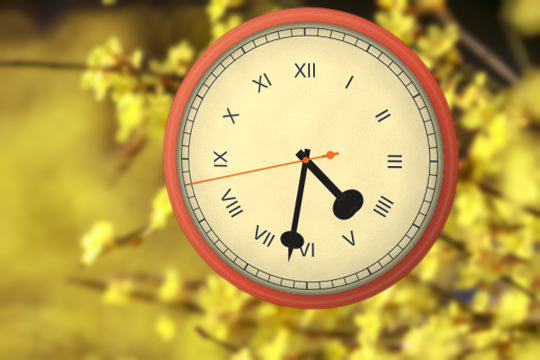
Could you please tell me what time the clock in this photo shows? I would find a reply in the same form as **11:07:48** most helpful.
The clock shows **4:31:43**
